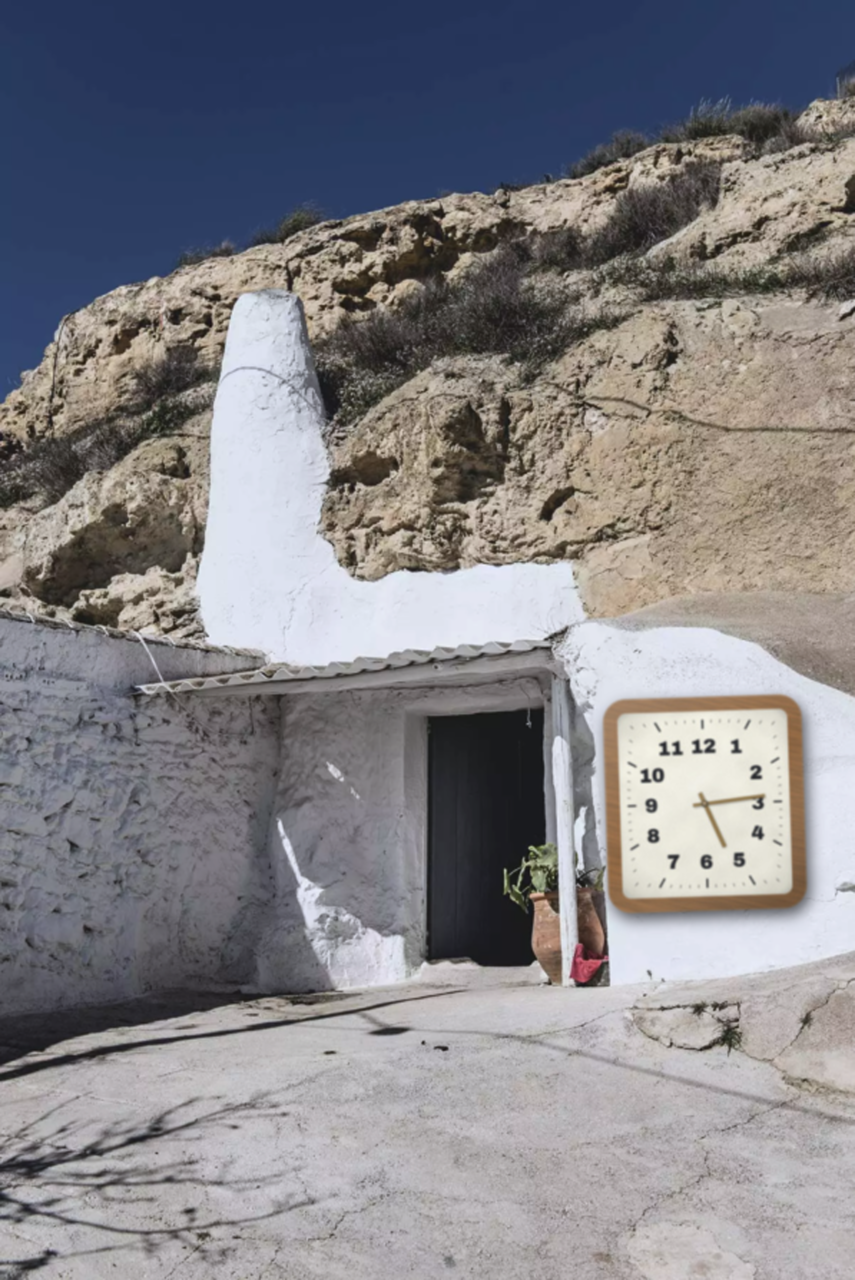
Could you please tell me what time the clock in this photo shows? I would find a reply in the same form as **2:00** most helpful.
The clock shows **5:14**
